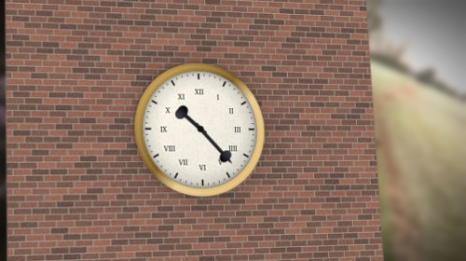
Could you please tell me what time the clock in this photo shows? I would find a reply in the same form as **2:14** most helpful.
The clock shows **10:23**
